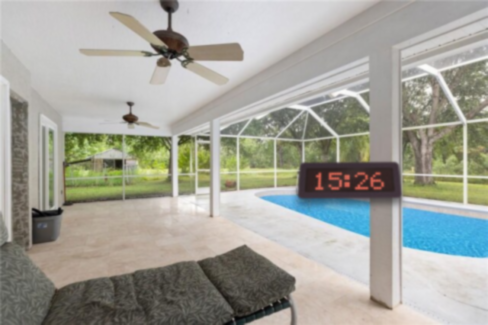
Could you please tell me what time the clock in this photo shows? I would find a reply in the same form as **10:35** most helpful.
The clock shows **15:26**
